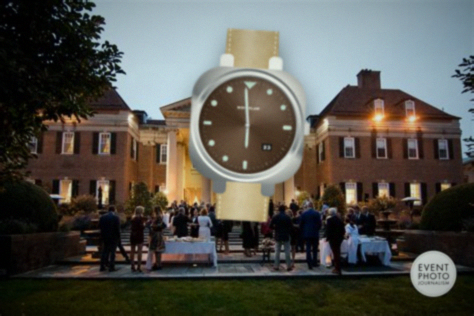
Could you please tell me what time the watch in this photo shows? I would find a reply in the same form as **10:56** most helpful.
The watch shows **5:59**
